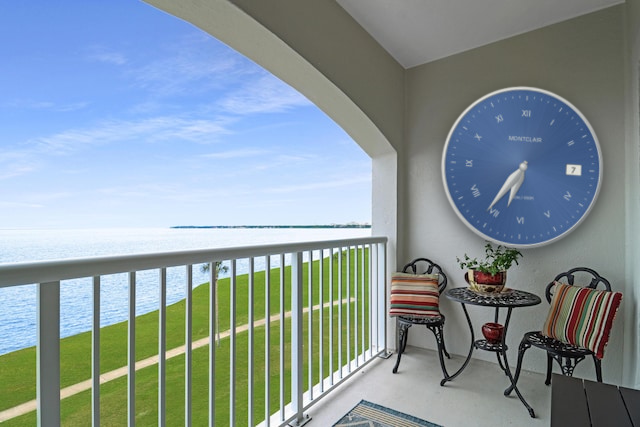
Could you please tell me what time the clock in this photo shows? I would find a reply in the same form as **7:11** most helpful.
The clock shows **6:36**
